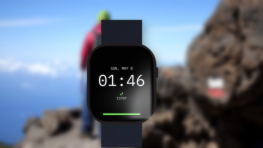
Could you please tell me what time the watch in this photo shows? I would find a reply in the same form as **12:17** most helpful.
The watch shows **1:46**
